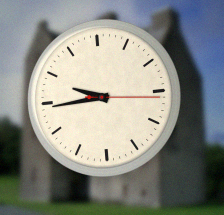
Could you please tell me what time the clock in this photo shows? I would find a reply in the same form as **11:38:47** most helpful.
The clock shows **9:44:16**
